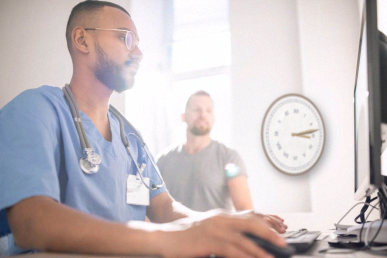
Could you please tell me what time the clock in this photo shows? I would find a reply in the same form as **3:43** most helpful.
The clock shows **3:13**
